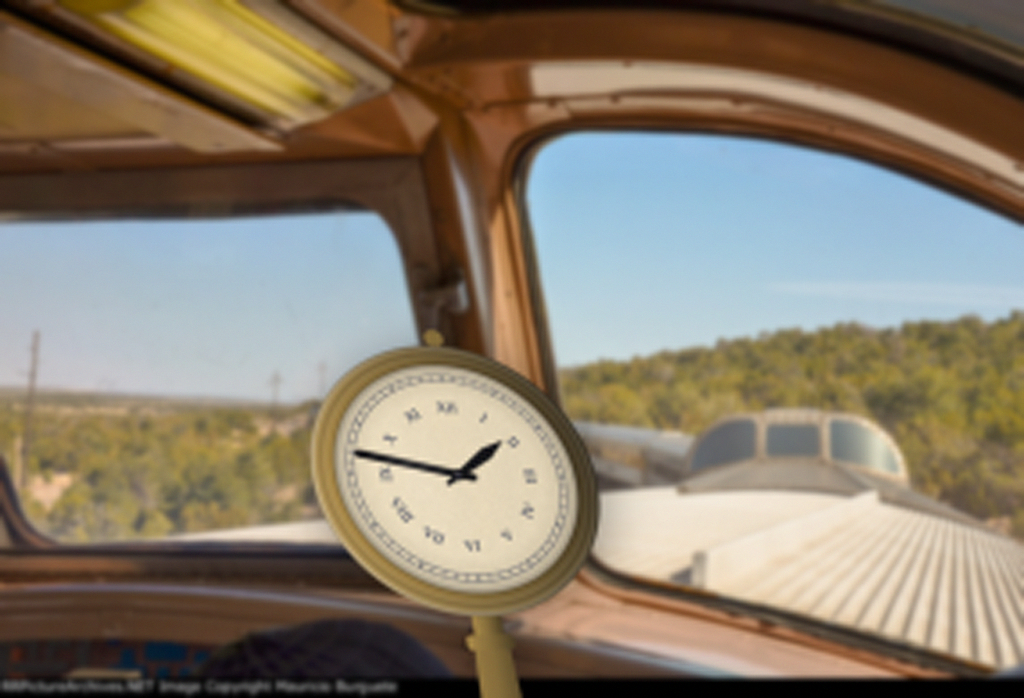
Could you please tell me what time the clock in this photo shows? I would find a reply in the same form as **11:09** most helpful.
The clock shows **1:47**
